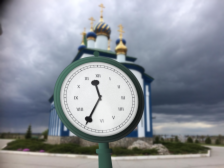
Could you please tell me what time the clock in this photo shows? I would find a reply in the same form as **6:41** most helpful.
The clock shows **11:35**
